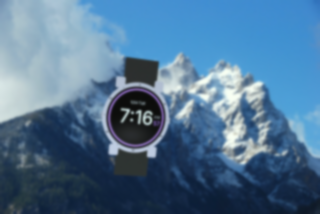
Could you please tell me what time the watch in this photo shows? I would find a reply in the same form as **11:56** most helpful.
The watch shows **7:16**
